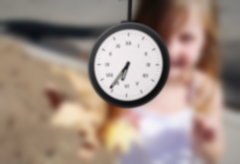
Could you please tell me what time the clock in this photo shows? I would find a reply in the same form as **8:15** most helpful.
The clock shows **6:36**
